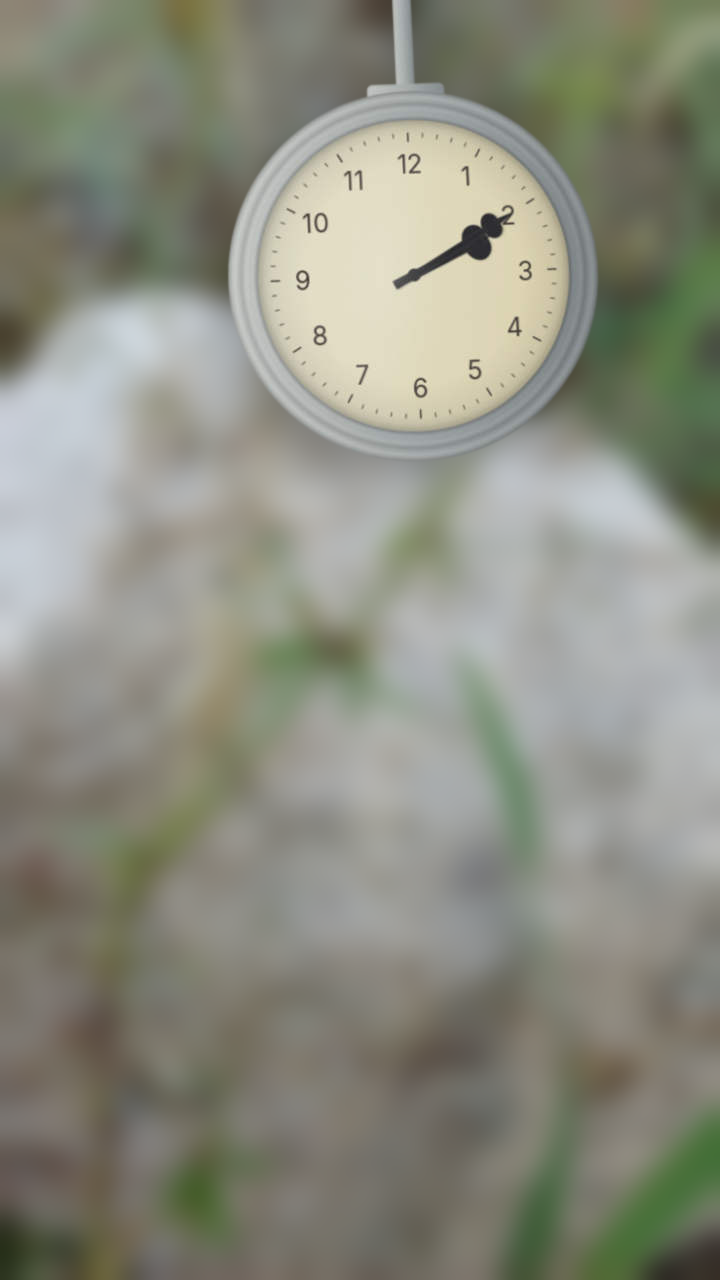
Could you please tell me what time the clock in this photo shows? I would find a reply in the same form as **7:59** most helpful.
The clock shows **2:10**
